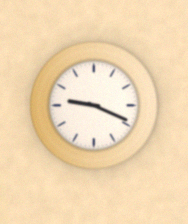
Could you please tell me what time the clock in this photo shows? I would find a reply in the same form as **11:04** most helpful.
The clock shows **9:19**
